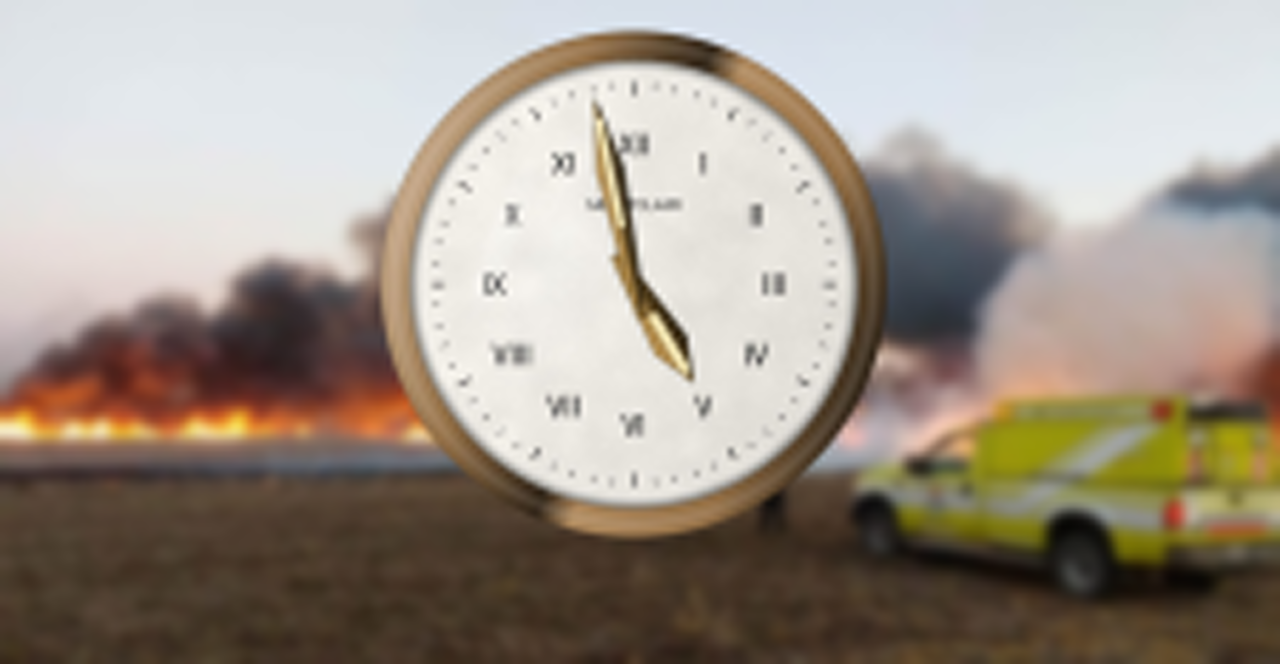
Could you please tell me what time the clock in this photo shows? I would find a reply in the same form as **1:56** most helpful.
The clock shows **4:58**
